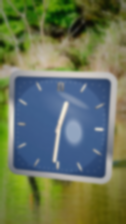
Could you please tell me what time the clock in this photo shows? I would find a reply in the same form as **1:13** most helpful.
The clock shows **12:31**
